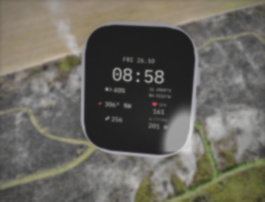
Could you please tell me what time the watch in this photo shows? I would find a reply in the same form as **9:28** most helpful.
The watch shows **8:58**
